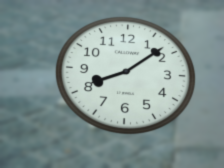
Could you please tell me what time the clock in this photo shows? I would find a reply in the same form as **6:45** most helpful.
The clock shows **8:08**
